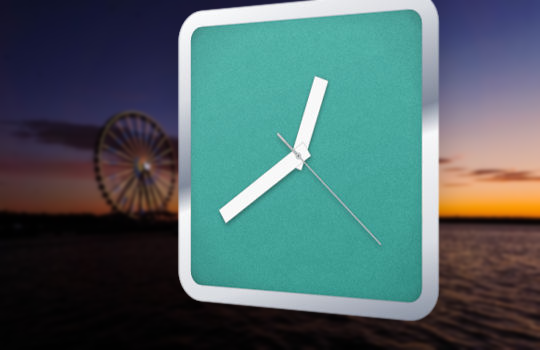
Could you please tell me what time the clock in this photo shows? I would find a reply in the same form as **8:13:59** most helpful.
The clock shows **12:39:22**
